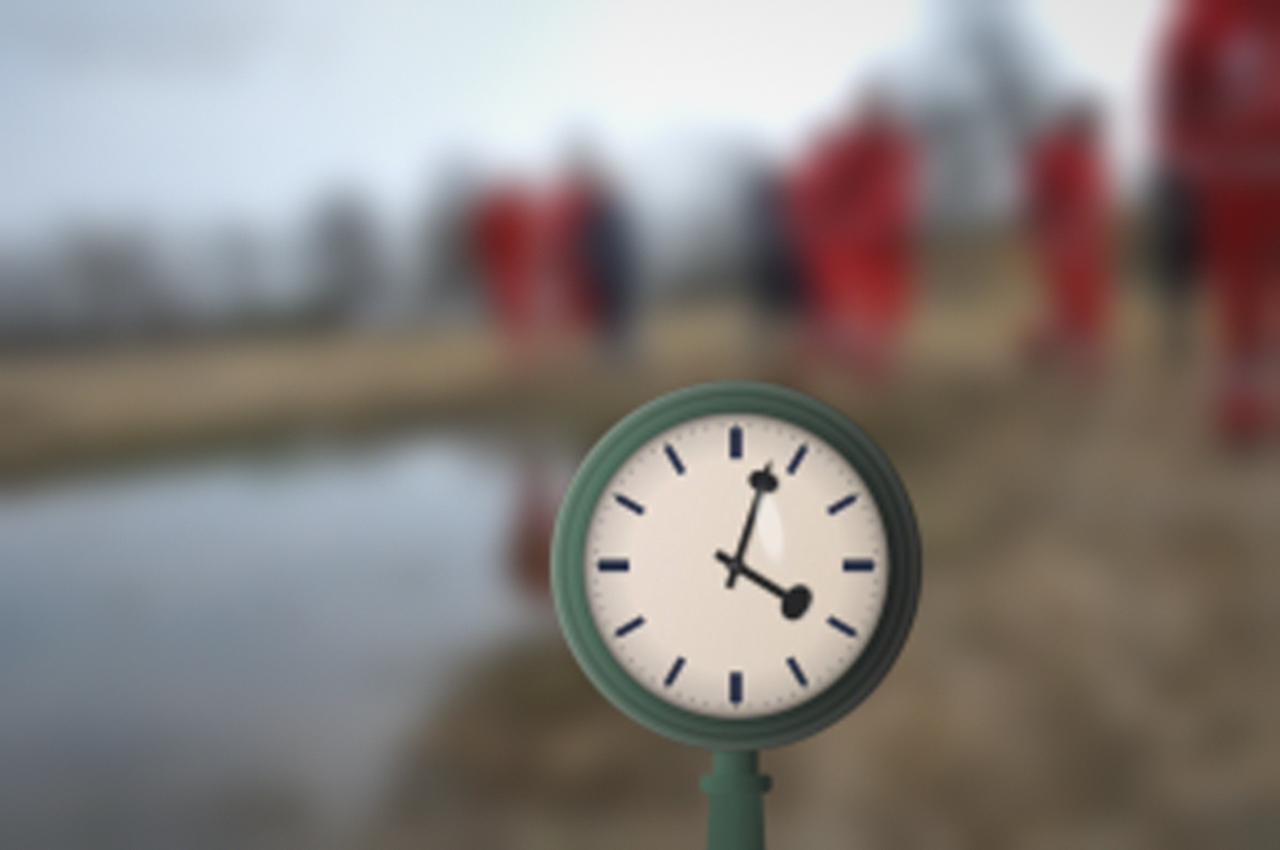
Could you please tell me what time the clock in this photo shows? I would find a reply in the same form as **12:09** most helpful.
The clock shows **4:03**
